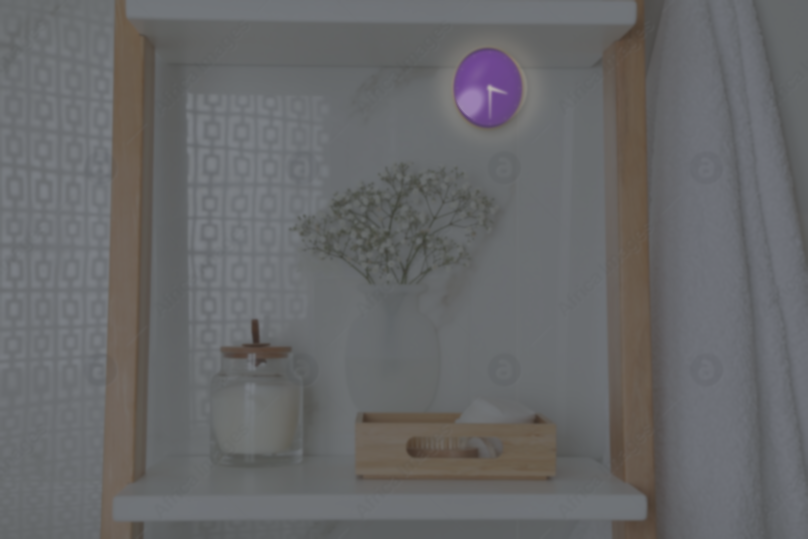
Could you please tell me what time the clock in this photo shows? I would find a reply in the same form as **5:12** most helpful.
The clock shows **3:30**
